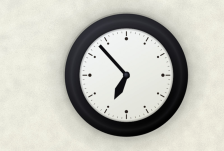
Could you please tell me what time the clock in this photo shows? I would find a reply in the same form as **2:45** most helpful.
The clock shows **6:53**
